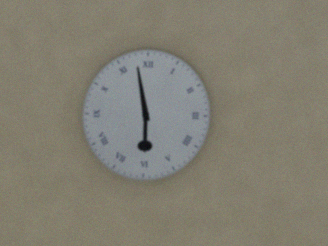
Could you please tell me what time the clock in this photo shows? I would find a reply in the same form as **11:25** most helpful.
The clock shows **5:58**
